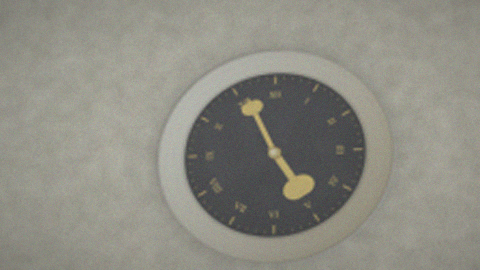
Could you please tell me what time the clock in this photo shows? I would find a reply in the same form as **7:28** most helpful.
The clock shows **4:56**
